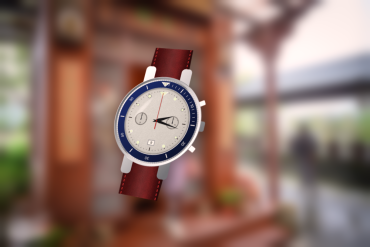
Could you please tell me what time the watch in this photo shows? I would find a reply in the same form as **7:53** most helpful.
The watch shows **2:17**
